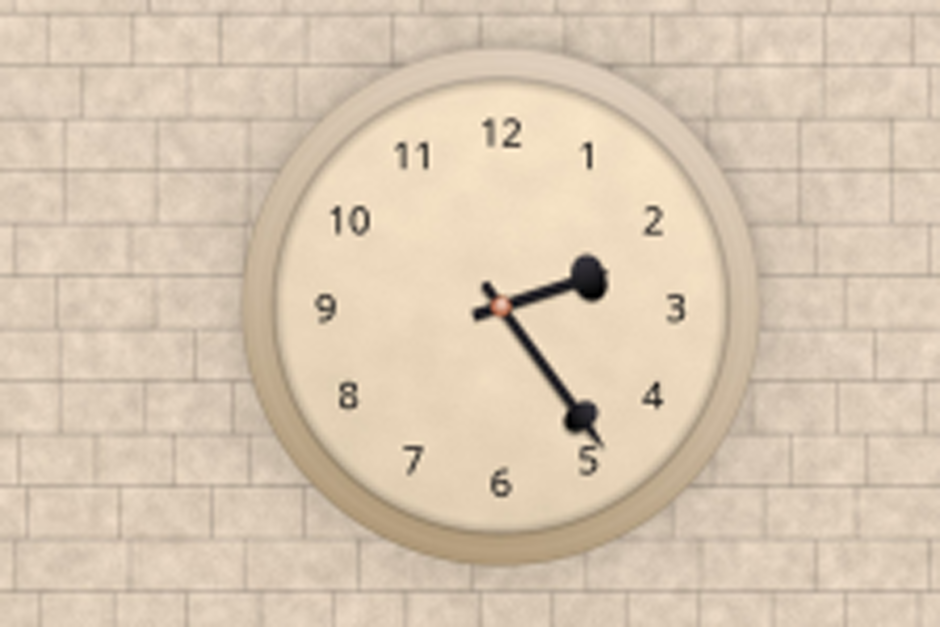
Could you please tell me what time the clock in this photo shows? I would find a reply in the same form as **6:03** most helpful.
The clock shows **2:24**
